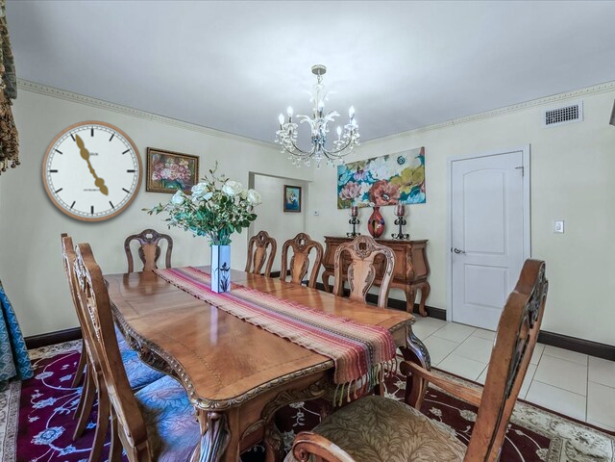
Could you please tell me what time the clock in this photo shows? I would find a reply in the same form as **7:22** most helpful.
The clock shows **4:56**
